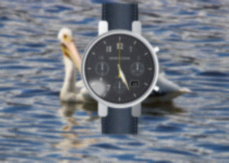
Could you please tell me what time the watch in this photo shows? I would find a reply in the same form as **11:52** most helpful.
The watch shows **5:26**
